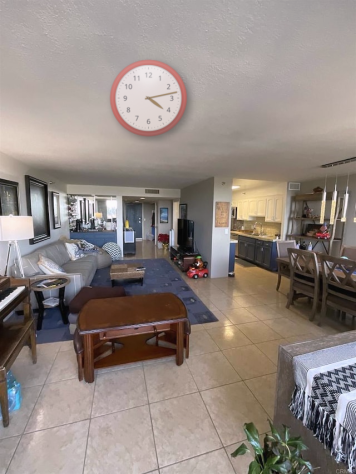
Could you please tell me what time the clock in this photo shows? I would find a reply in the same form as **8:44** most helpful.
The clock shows **4:13**
